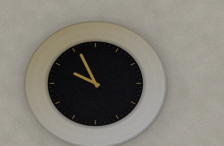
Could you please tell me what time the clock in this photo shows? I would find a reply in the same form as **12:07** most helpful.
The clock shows **9:56**
